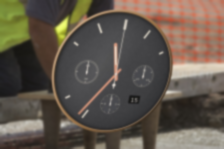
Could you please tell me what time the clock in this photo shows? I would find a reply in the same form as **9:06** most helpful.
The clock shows **11:36**
